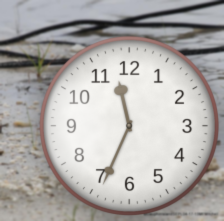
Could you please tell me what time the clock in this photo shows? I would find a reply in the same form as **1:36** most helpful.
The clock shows **11:34**
